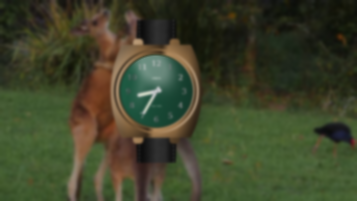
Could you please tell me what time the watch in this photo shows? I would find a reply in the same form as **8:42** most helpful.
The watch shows **8:35**
